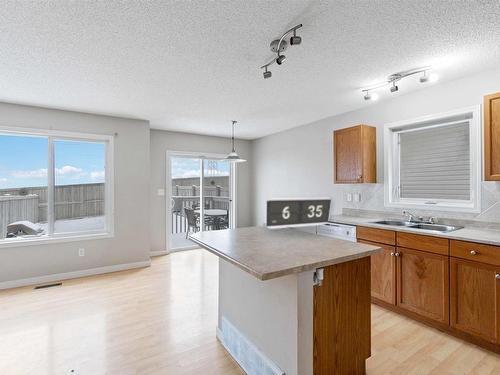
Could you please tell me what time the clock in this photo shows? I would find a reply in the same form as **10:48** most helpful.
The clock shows **6:35**
